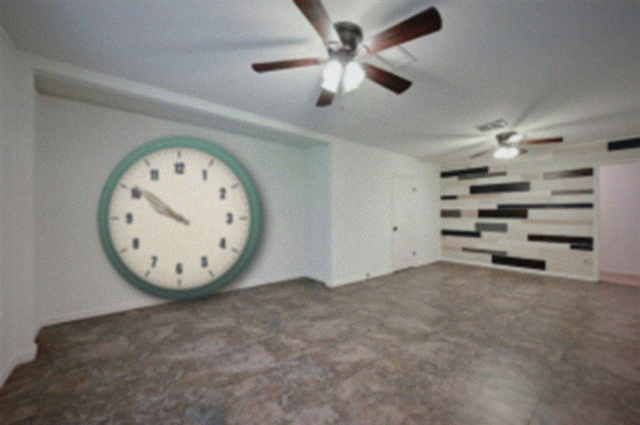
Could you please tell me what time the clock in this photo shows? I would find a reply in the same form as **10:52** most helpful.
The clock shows **9:51**
